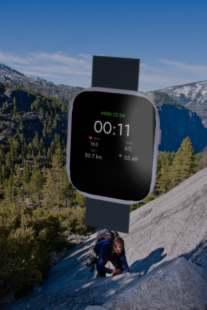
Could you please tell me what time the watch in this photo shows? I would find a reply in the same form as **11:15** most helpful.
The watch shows **0:11**
